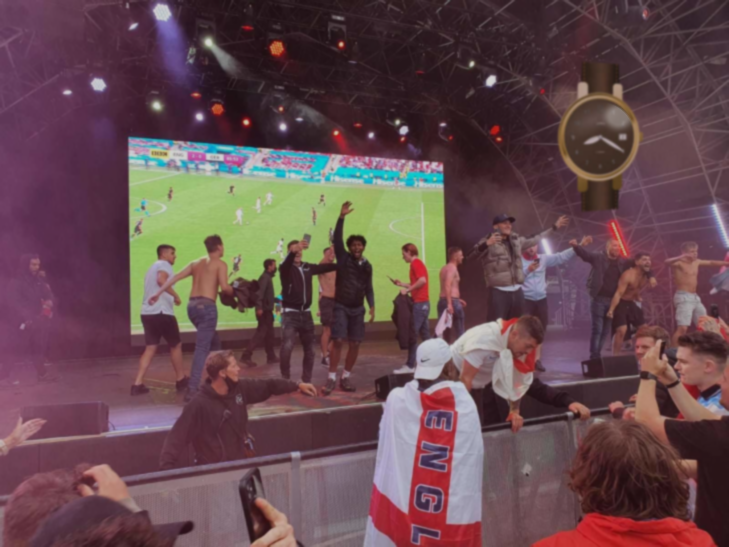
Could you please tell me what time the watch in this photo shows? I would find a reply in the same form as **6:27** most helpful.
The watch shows **8:20**
